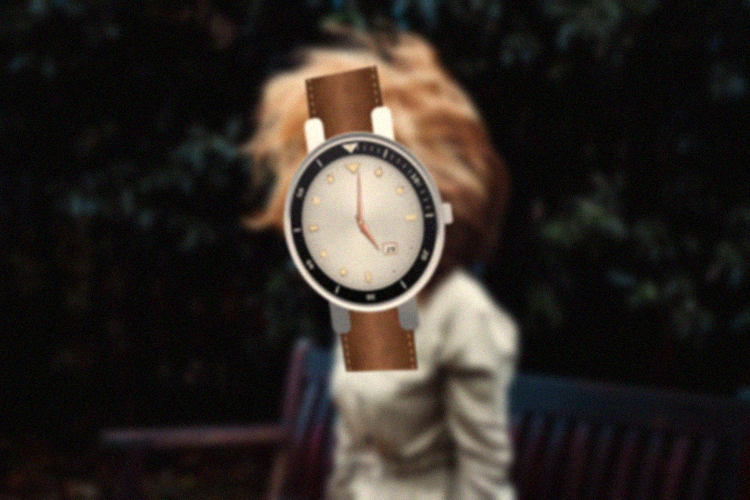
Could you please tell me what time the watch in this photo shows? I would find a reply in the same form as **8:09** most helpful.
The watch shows **5:01**
